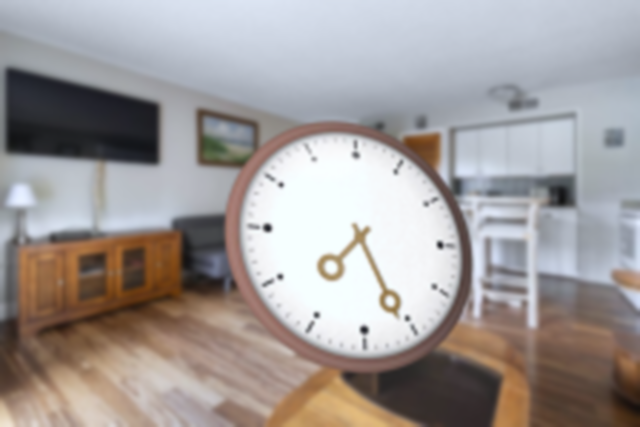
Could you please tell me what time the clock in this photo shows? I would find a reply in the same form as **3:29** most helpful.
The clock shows **7:26**
